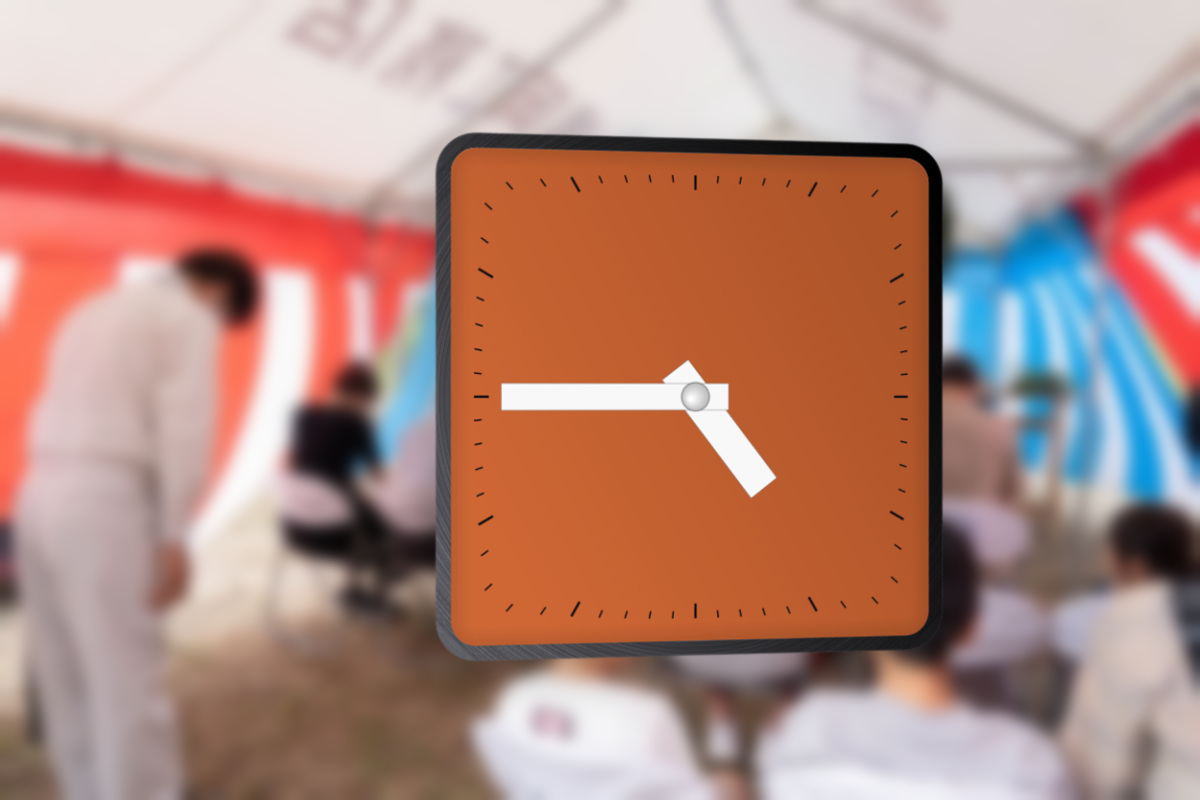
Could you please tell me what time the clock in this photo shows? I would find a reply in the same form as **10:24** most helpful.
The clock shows **4:45**
